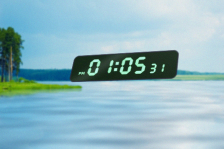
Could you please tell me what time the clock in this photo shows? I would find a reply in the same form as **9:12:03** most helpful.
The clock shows **1:05:31**
